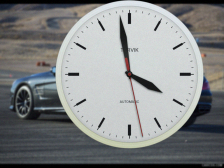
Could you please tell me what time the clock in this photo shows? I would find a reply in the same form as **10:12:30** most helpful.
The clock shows **3:58:28**
